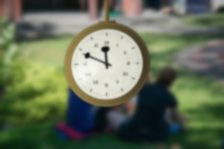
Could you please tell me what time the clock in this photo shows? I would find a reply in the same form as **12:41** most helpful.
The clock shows **11:49**
